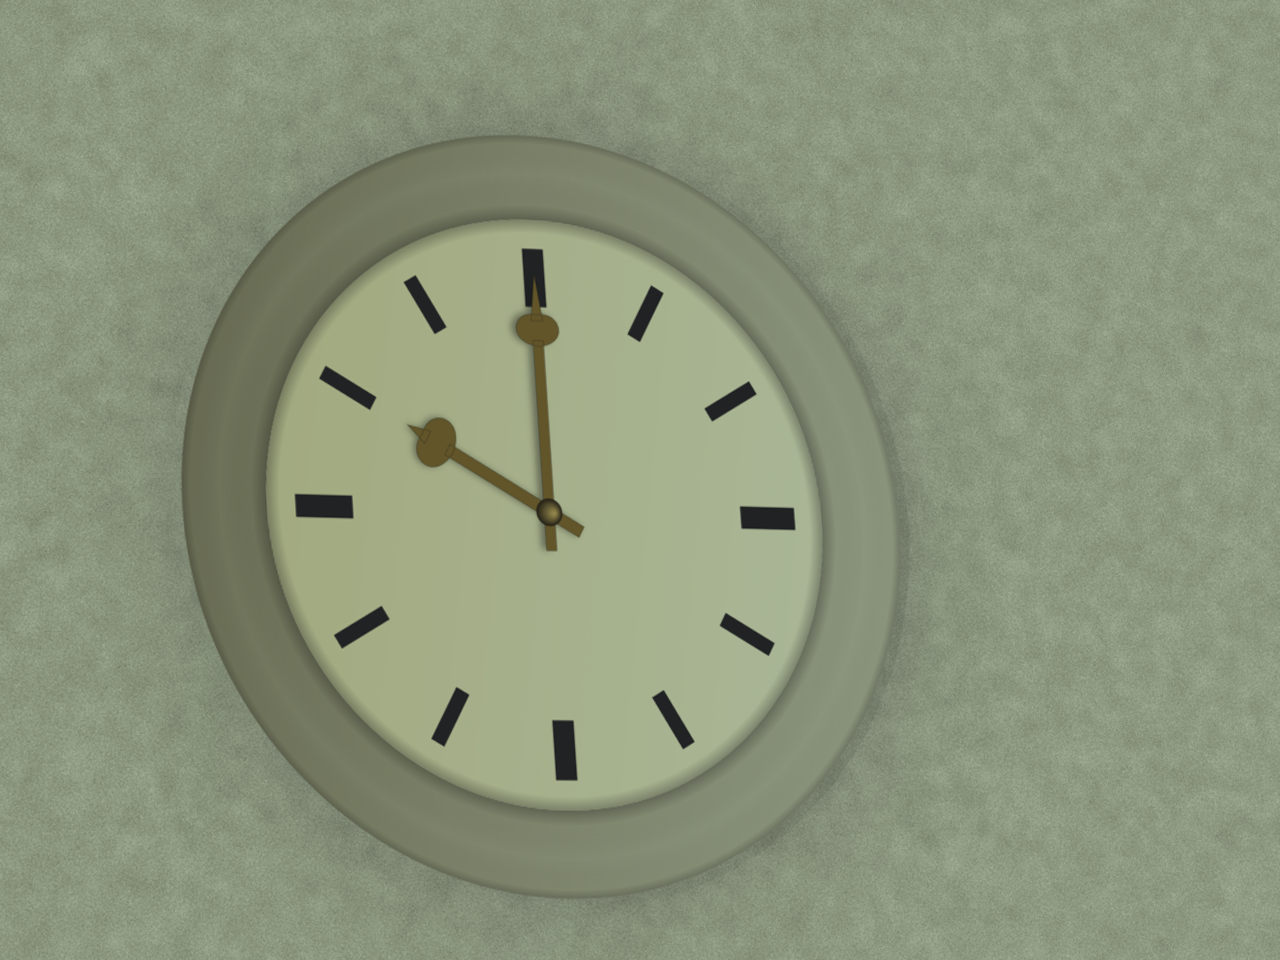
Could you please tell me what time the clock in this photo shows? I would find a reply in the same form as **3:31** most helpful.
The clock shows **10:00**
